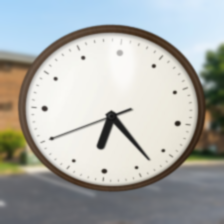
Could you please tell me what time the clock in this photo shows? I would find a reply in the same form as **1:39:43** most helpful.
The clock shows **6:22:40**
